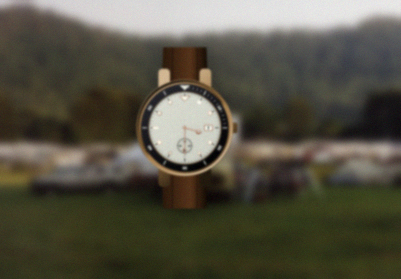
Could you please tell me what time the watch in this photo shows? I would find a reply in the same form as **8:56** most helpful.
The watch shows **3:30**
